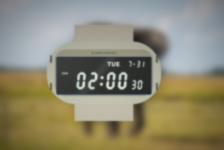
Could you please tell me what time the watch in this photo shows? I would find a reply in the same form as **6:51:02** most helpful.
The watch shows **2:00:30**
